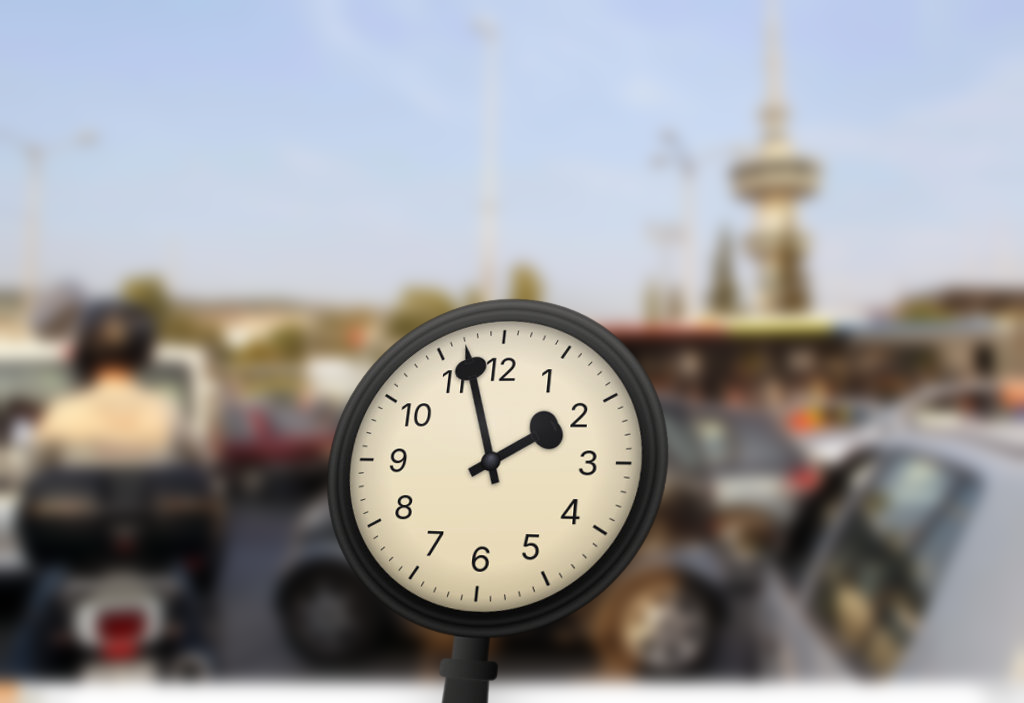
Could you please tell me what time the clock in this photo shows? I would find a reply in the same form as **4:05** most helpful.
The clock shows **1:57**
